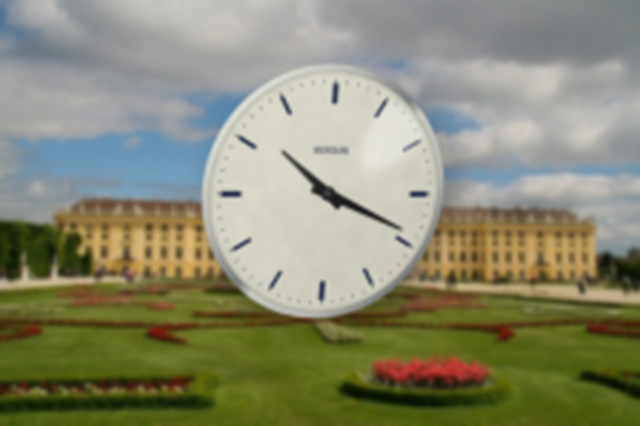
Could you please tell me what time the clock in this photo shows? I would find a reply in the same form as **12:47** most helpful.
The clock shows **10:19**
